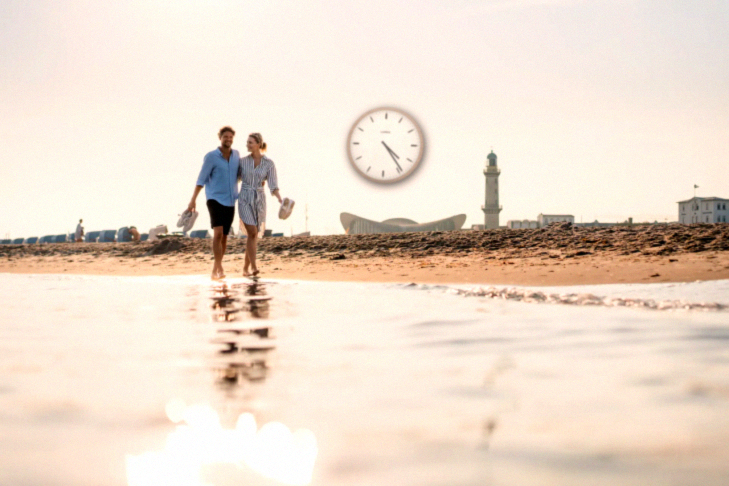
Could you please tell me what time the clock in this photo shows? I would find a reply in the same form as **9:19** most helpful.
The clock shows **4:24**
